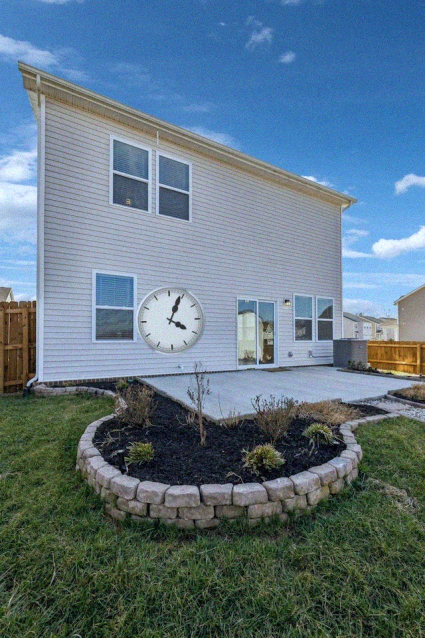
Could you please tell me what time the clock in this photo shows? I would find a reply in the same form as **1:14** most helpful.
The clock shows **4:04**
